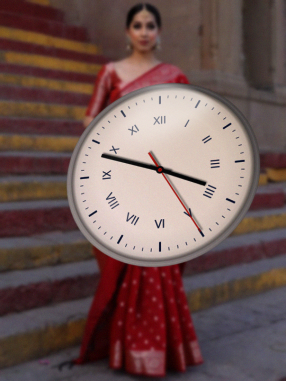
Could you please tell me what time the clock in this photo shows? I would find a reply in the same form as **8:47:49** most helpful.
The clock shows **3:48:25**
